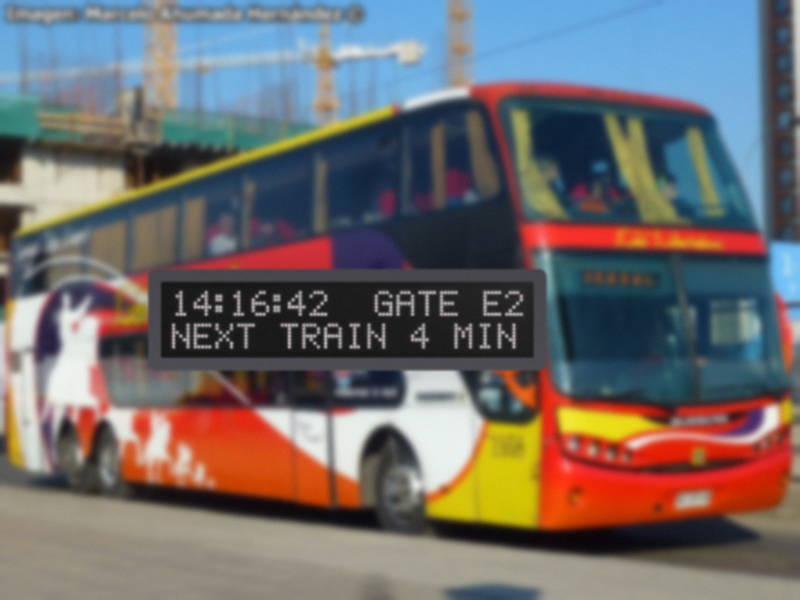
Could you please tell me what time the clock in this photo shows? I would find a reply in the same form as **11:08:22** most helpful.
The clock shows **14:16:42**
